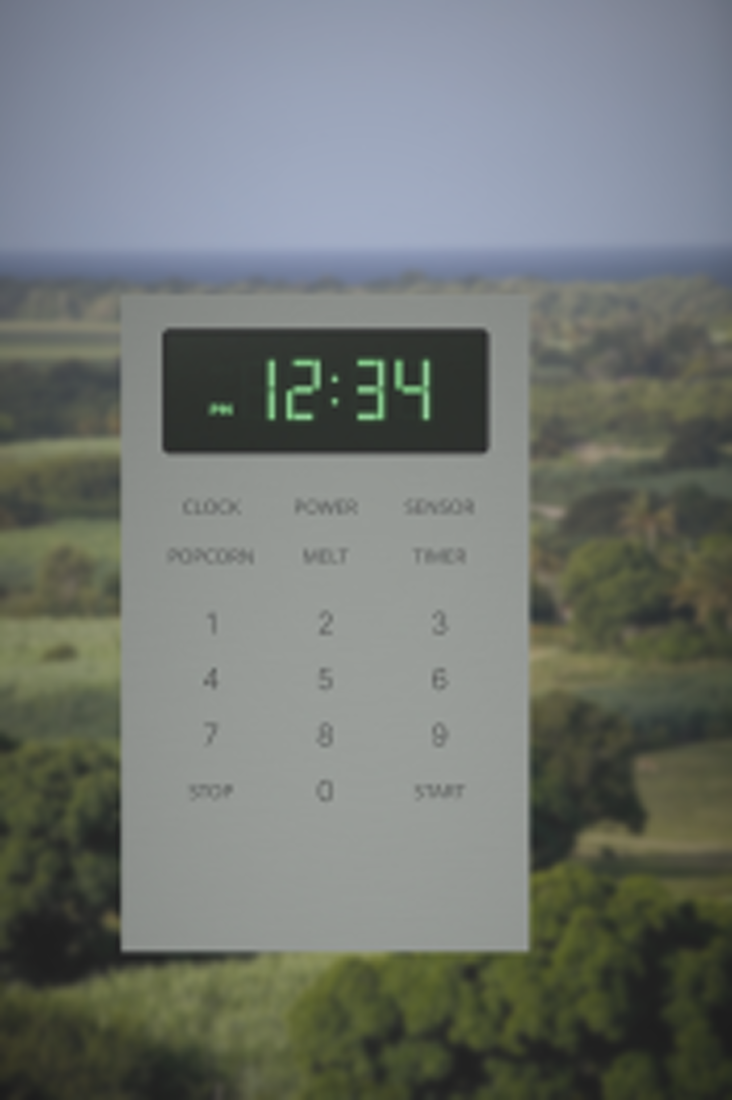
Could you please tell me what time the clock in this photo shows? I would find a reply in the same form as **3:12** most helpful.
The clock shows **12:34**
